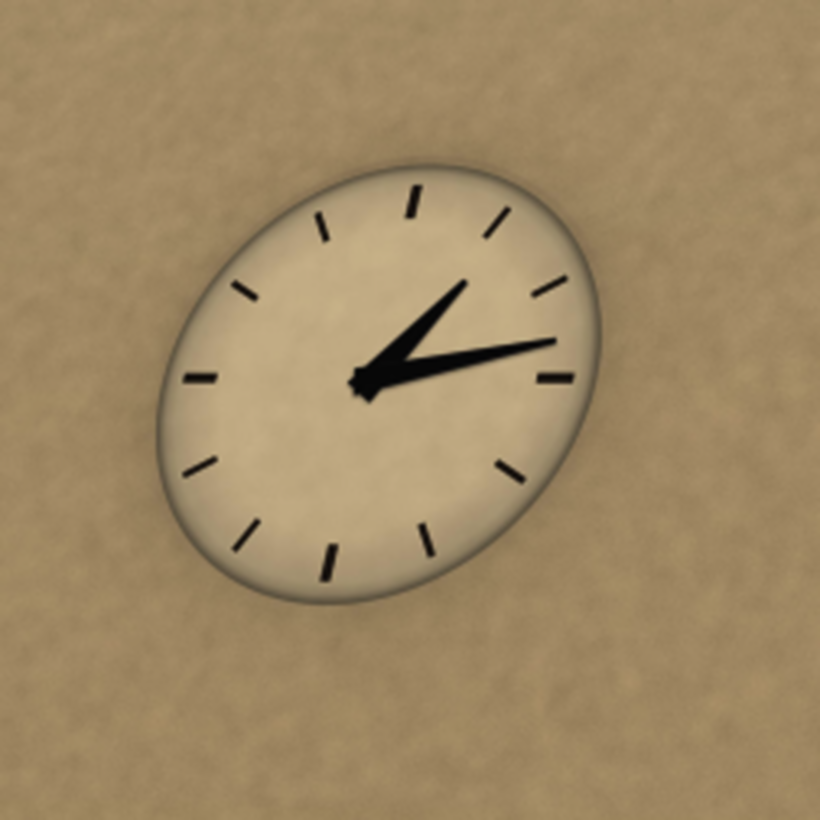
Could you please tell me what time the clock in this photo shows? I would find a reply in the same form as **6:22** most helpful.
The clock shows **1:13**
